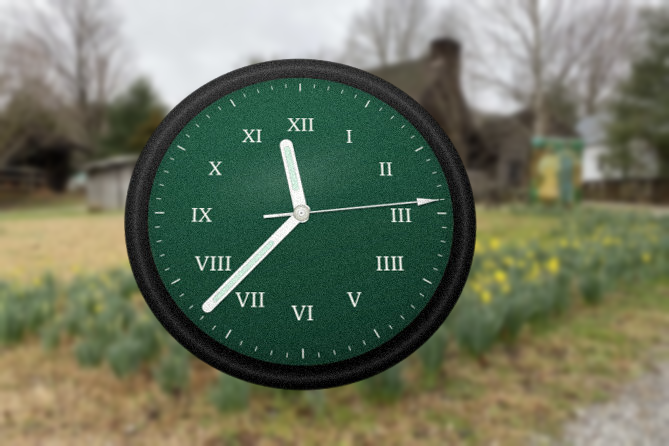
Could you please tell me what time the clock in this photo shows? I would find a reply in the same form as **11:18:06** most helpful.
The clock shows **11:37:14**
